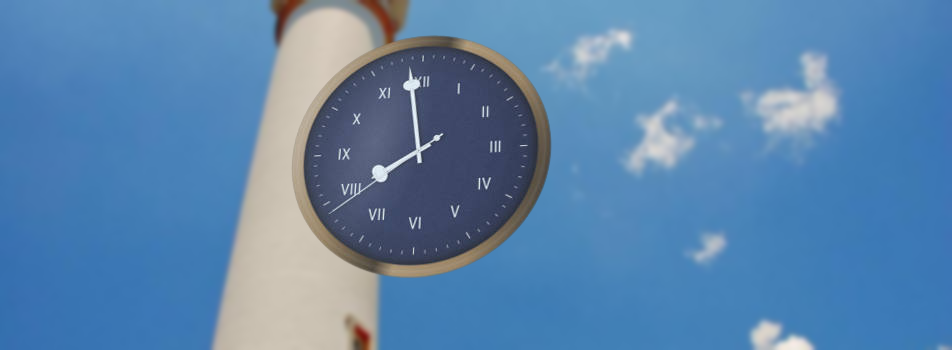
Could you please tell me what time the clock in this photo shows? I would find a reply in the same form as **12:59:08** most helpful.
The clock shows **7:58:39**
